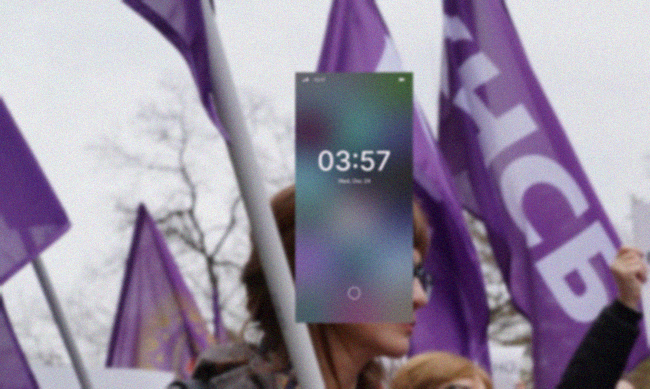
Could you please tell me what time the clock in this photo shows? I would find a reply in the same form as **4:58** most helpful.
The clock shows **3:57**
